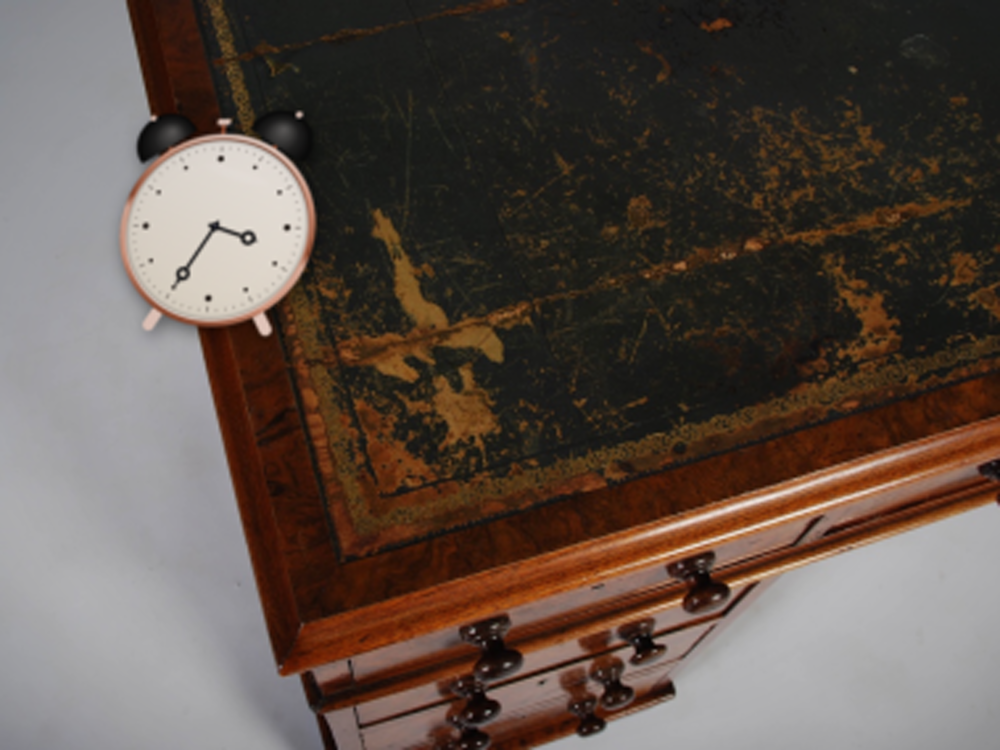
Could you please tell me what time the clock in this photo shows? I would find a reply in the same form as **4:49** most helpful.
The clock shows **3:35**
